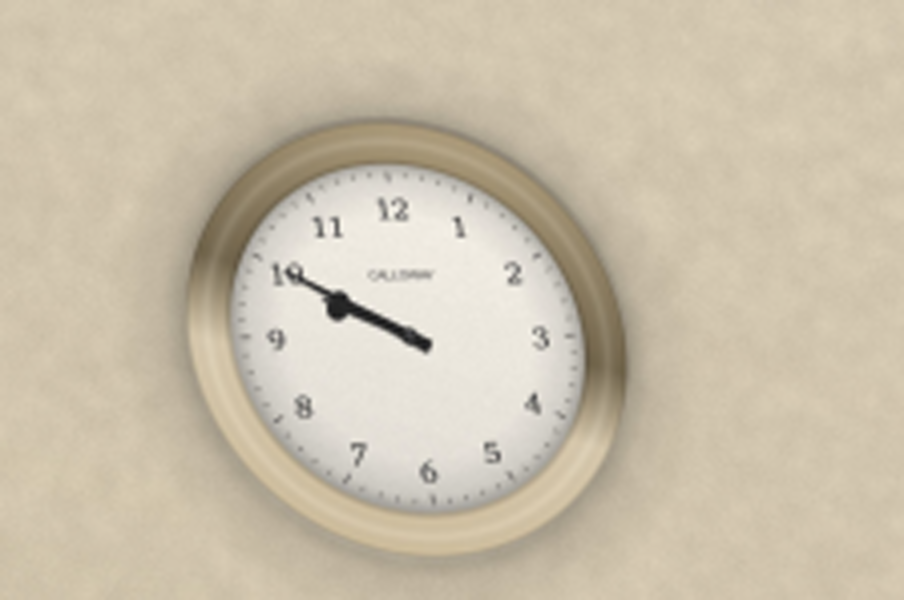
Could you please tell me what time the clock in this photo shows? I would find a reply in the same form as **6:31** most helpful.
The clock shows **9:50**
